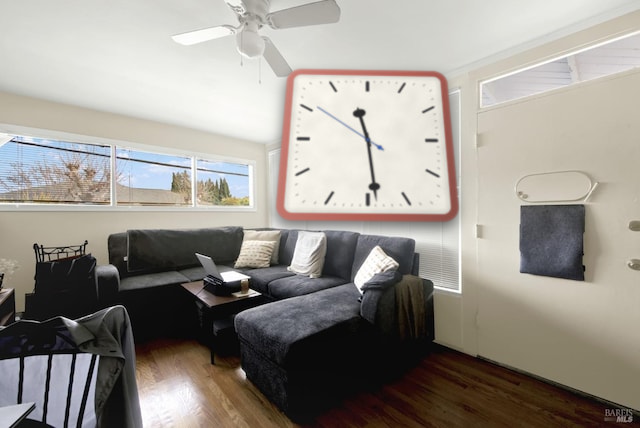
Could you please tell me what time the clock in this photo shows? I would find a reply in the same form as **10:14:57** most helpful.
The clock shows **11:28:51**
